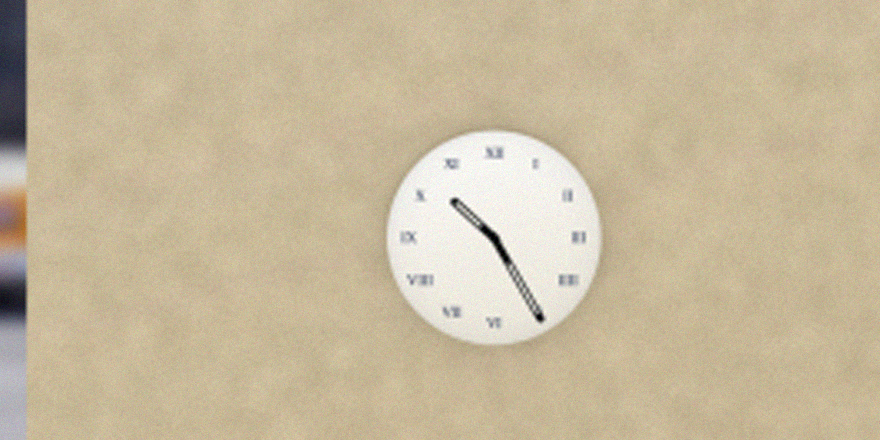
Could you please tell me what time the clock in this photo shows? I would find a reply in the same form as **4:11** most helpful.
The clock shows **10:25**
